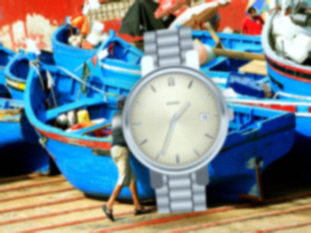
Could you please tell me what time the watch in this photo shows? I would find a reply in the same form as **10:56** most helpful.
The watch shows **1:34**
